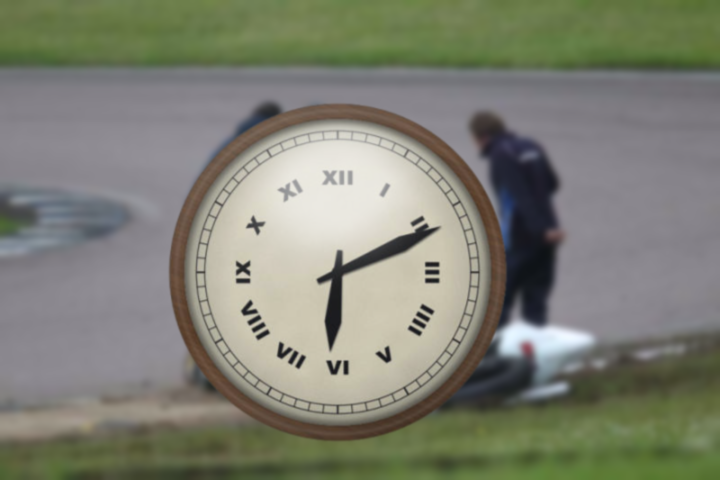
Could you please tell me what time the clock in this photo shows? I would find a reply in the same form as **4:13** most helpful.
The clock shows **6:11**
